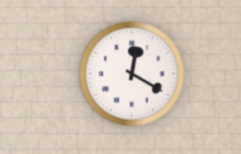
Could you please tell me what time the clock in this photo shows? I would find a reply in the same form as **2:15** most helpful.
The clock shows **12:20**
